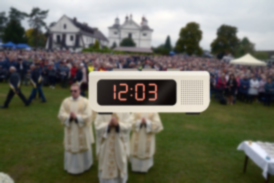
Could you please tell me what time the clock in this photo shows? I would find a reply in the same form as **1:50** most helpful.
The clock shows **12:03**
